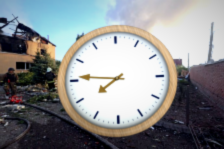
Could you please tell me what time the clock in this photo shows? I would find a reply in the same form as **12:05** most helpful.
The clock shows **7:46**
